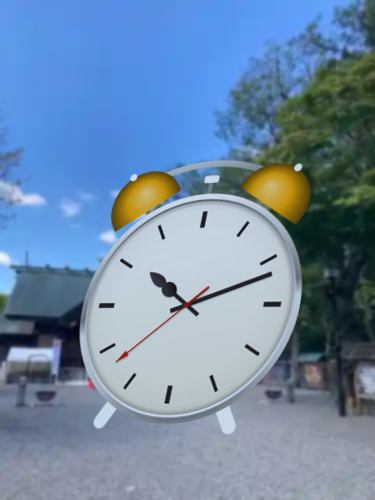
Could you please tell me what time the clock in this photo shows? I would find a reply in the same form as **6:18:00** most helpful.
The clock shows **10:11:38**
